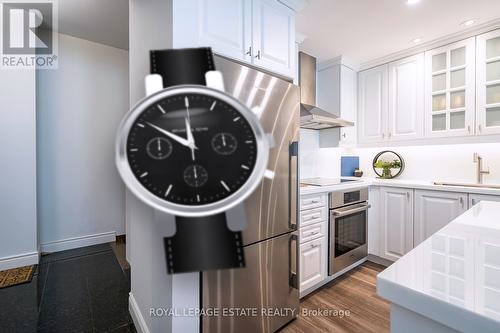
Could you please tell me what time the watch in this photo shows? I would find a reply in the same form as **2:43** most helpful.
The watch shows **11:51**
